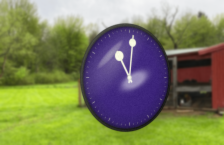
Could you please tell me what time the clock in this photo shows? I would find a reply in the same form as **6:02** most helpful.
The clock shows **11:01**
